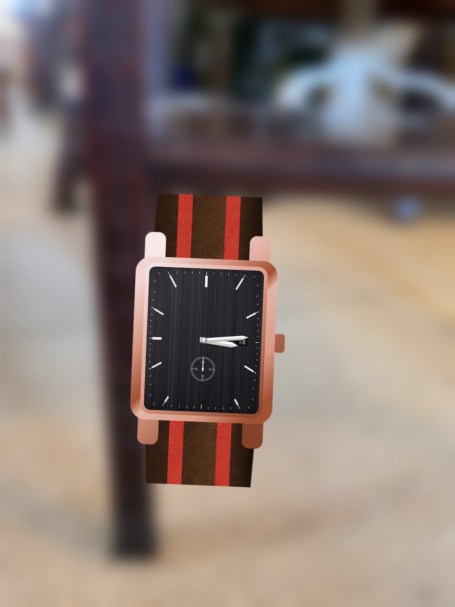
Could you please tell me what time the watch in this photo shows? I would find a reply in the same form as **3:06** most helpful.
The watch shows **3:14**
